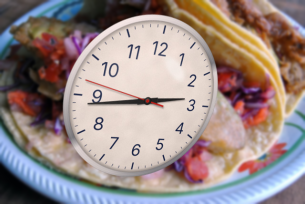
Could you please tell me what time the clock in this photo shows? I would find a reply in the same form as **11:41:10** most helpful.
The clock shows **2:43:47**
